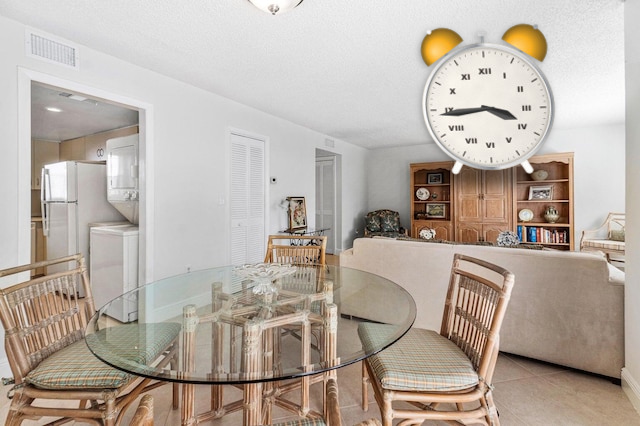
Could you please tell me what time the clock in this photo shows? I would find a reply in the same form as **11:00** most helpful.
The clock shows **3:44**
